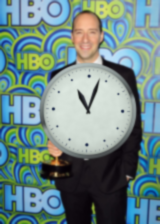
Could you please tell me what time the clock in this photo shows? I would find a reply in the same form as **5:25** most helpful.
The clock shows **11:03**
